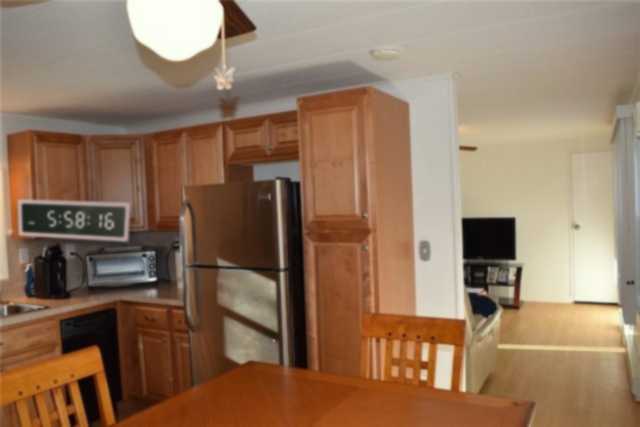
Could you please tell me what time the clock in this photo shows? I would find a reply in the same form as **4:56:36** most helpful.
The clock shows **5:58:16**
